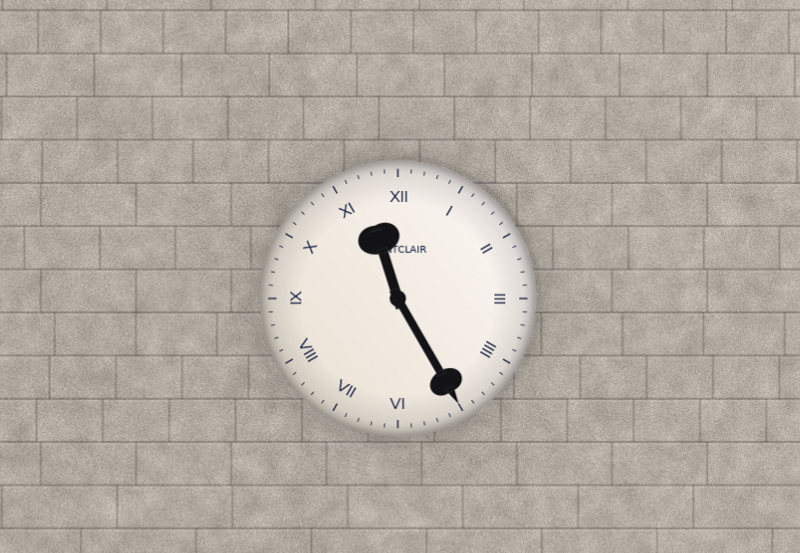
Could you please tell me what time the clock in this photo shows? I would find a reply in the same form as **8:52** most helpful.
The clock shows **11:25**
